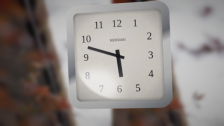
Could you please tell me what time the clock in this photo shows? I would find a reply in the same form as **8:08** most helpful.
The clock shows **5:48**
